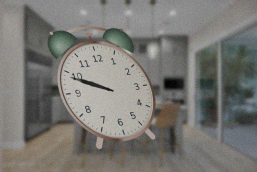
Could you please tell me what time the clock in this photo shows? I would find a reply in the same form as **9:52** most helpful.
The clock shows **9:49**
